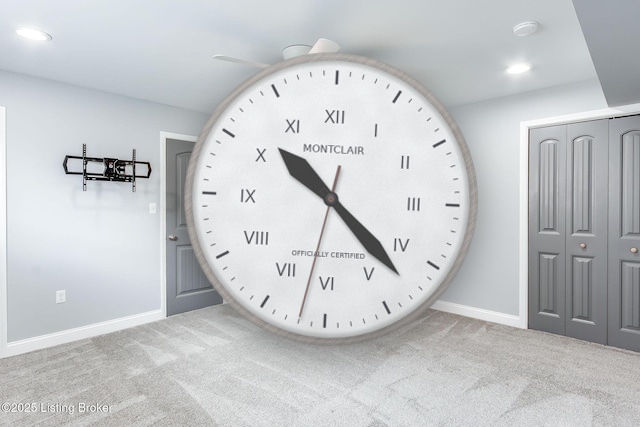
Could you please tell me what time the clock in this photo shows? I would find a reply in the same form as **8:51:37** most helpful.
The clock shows **10:22:32**
